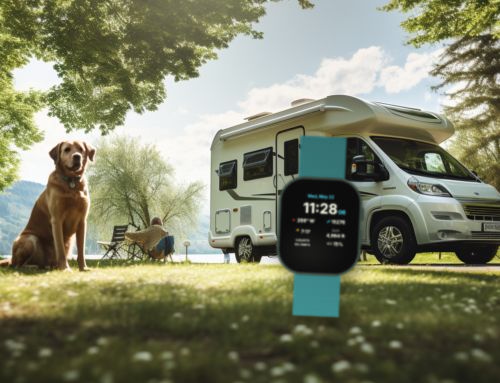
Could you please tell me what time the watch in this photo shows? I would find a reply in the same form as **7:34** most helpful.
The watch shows **11:28**
